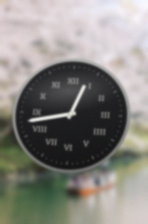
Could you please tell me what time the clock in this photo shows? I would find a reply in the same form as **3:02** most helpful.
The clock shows **12:43**
